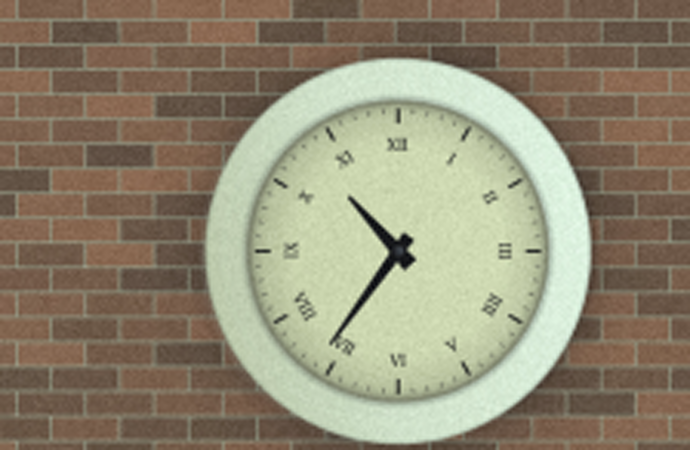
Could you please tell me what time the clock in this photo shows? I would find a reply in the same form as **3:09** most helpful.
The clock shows **10:36**
